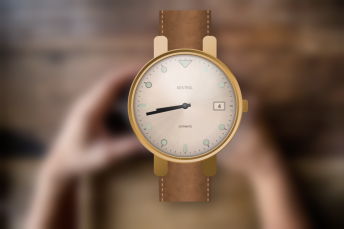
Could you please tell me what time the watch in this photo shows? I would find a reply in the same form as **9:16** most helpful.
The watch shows **8:43**
